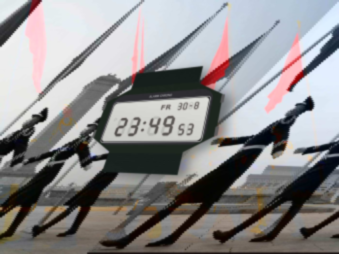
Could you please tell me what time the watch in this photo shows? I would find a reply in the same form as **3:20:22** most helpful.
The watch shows **23:49:53**
